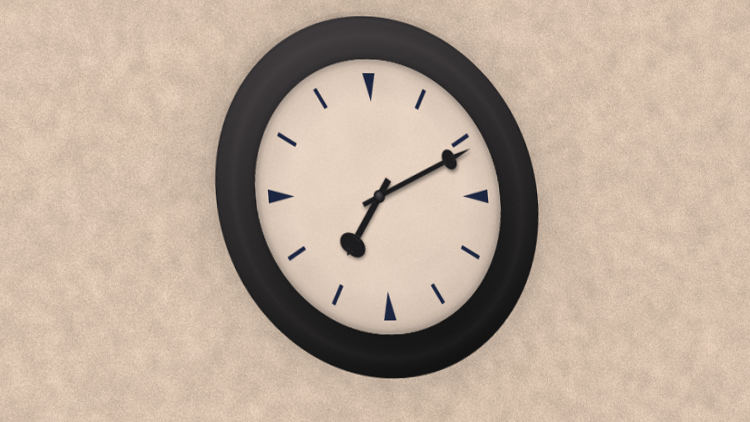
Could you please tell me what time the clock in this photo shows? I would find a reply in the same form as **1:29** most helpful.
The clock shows **7:11**
